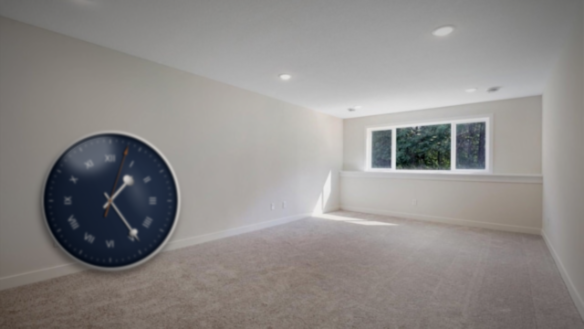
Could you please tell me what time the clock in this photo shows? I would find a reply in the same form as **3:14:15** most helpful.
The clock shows **1:24:03**
